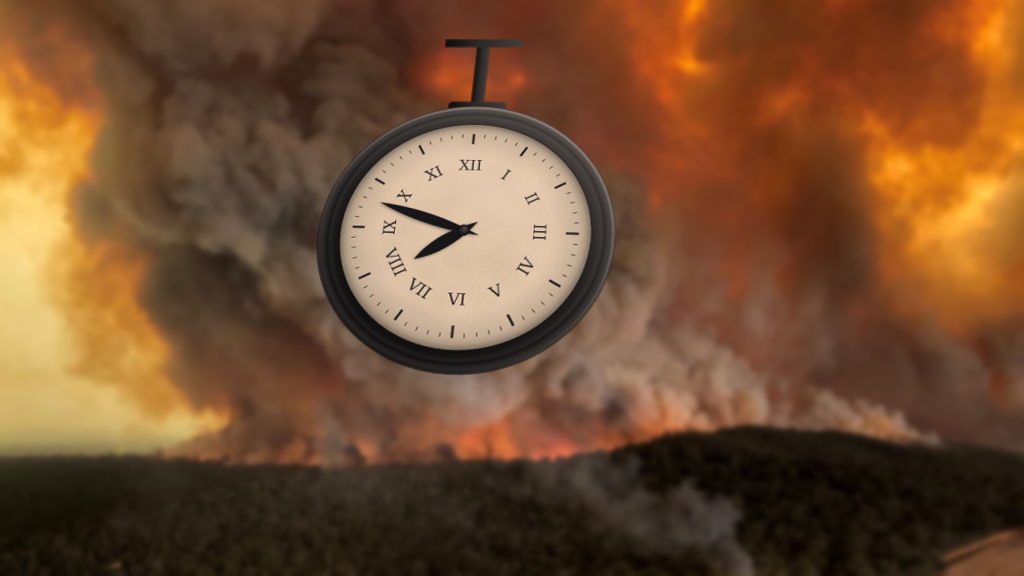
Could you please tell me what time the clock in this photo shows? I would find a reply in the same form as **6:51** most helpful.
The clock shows **7:48**
